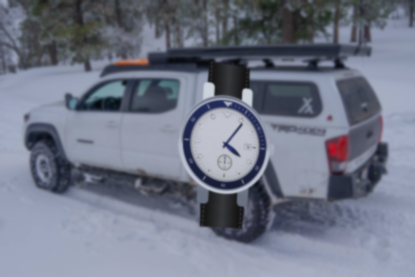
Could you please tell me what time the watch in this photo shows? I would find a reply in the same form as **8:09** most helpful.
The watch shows **4:06**
